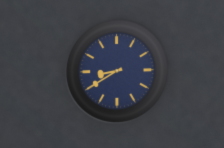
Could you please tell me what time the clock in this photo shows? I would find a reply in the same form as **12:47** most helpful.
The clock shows **8:40**
